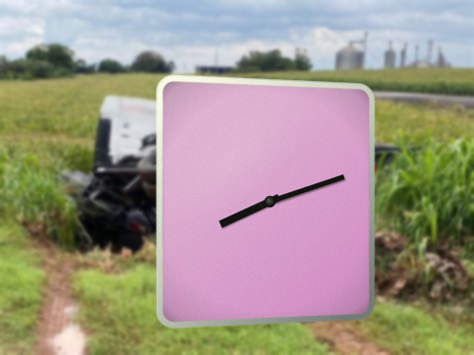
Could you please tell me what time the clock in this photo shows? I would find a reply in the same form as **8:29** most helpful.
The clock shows **8:12**
